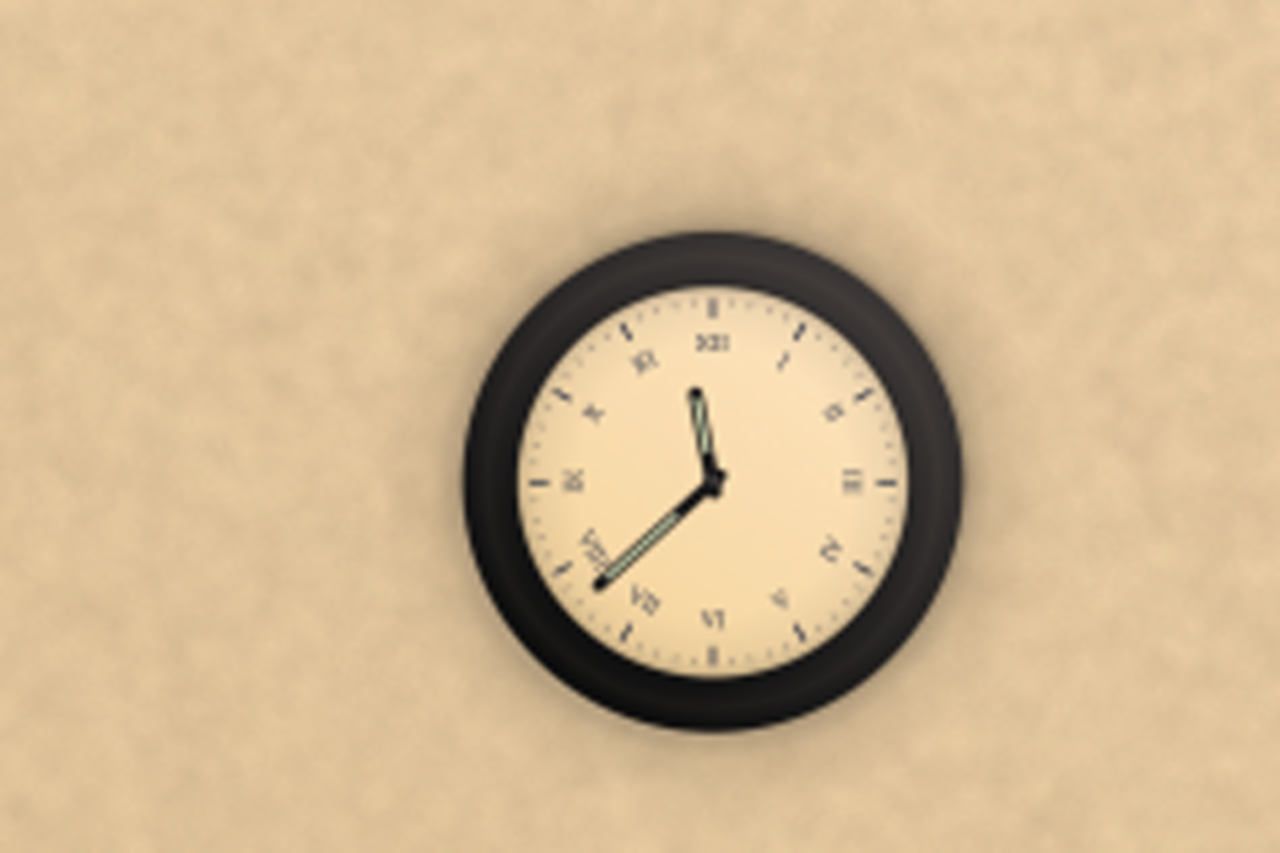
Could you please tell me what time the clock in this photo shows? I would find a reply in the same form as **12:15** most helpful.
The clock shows **11:38**
